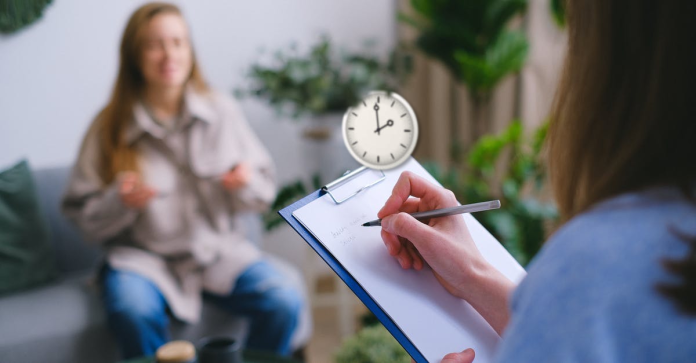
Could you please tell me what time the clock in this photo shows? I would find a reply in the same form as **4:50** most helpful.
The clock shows **1:59**
